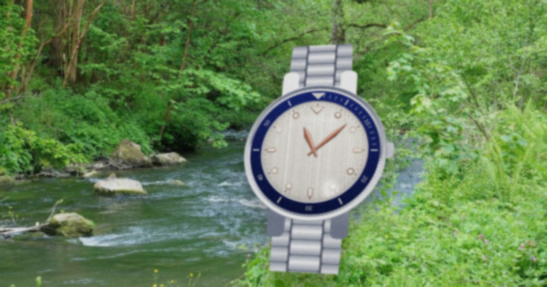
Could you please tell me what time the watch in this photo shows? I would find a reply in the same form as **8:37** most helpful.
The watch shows **11:08**
